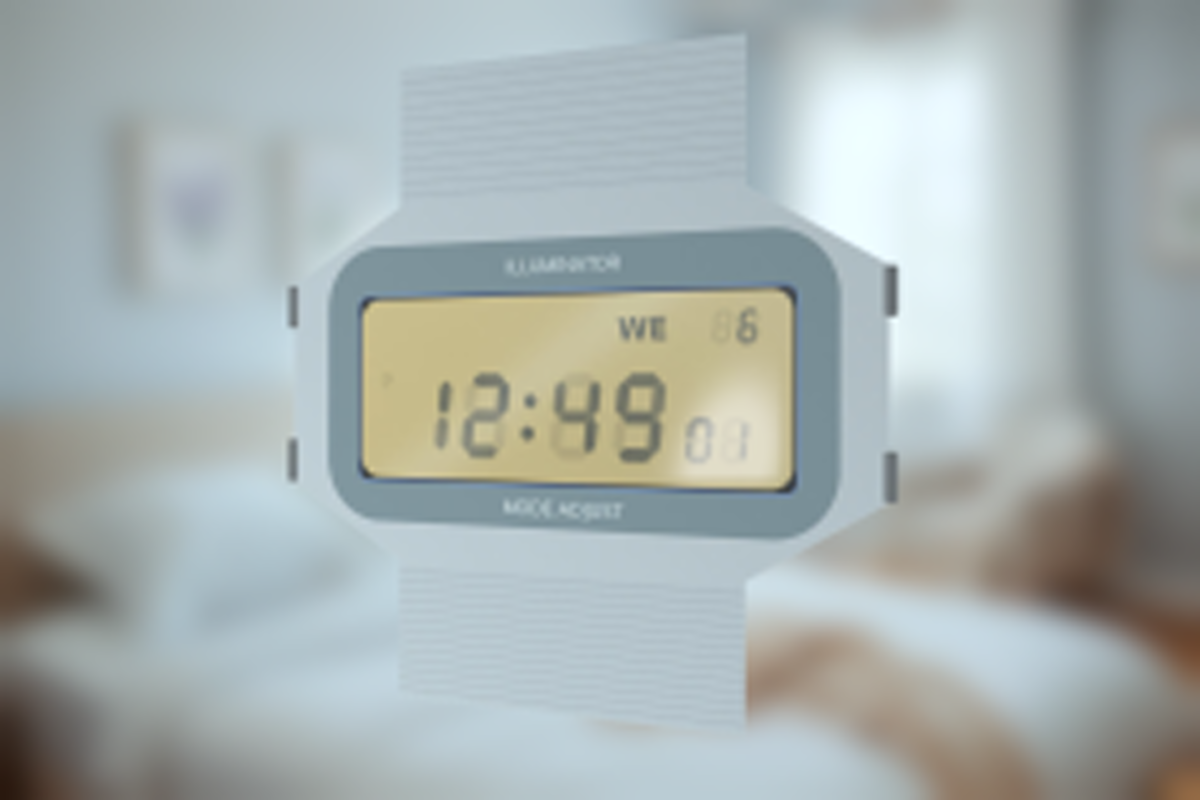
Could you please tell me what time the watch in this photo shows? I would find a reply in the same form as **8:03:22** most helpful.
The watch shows **12:49:01**
